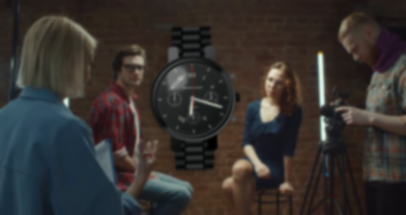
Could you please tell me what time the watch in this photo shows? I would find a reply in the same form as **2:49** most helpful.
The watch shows **6:18**
